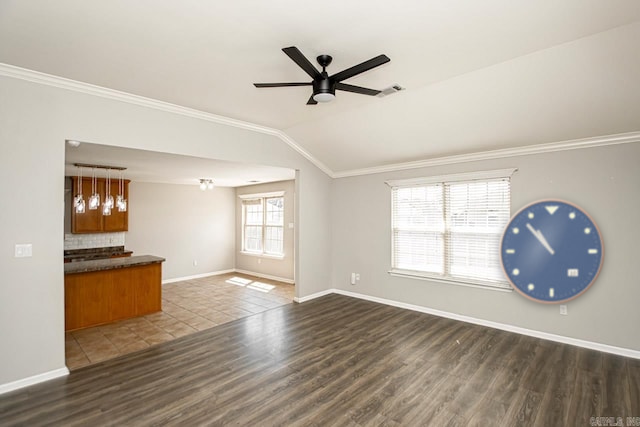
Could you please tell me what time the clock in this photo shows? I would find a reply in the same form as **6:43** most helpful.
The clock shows **10:53**
